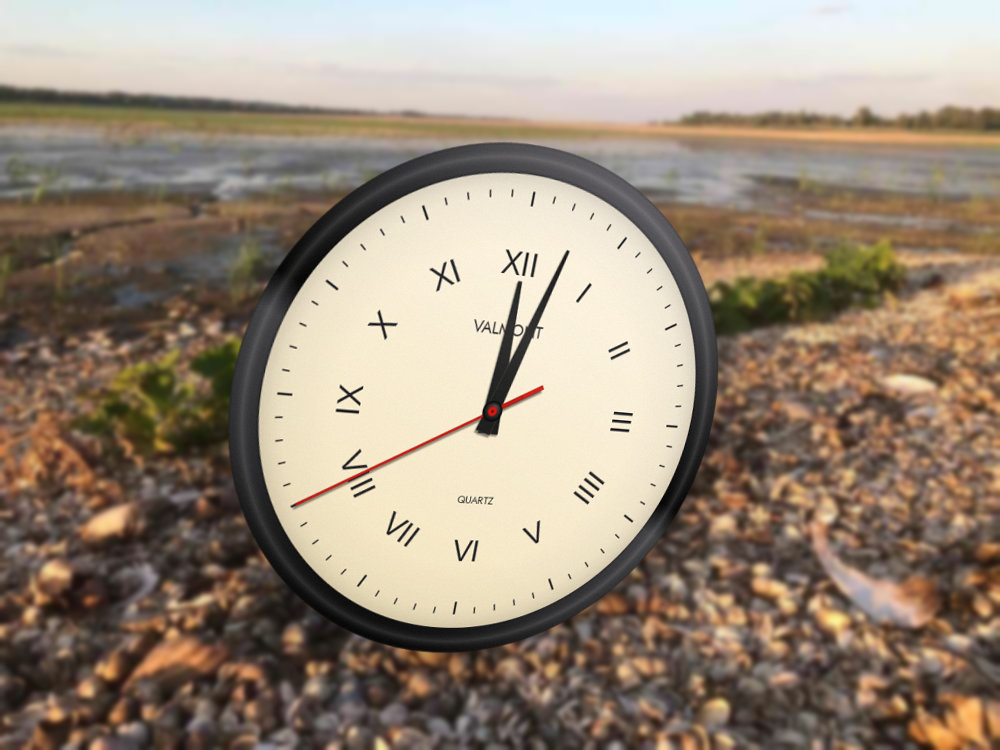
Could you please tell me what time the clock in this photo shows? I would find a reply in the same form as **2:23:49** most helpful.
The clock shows **12:02:40**
